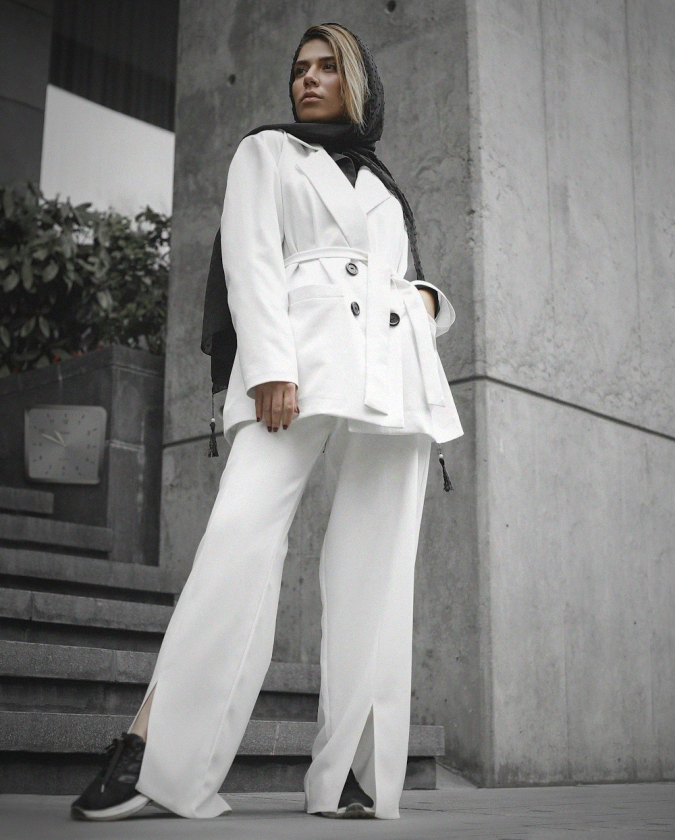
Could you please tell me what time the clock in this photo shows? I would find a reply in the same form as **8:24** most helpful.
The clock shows **10:49**
